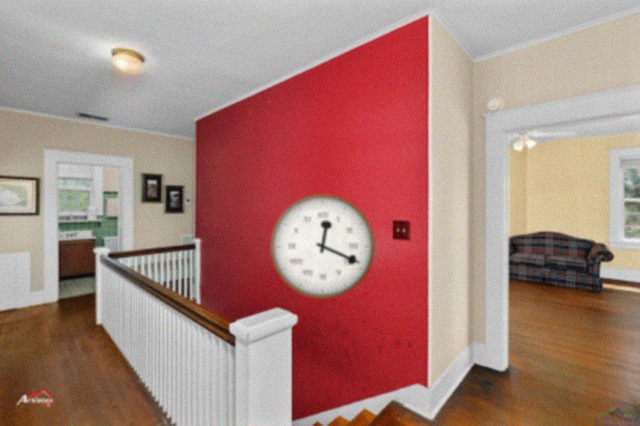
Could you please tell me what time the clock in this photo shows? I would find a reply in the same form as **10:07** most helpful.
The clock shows **12:19**
